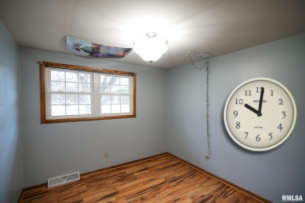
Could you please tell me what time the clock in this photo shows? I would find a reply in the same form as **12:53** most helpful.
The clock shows **10:01**
